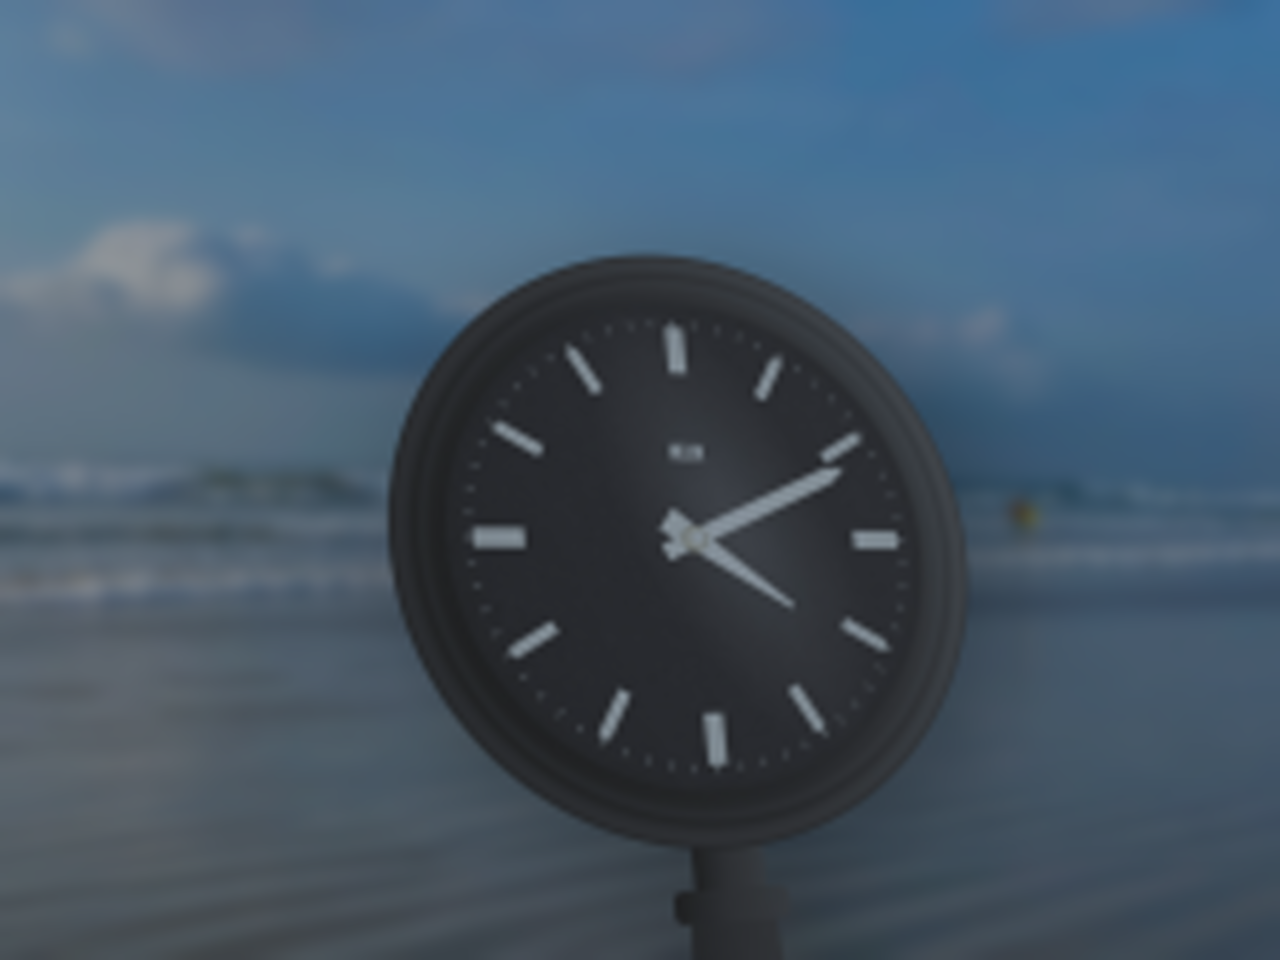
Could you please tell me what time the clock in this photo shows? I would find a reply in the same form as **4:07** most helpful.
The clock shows **4:11**
